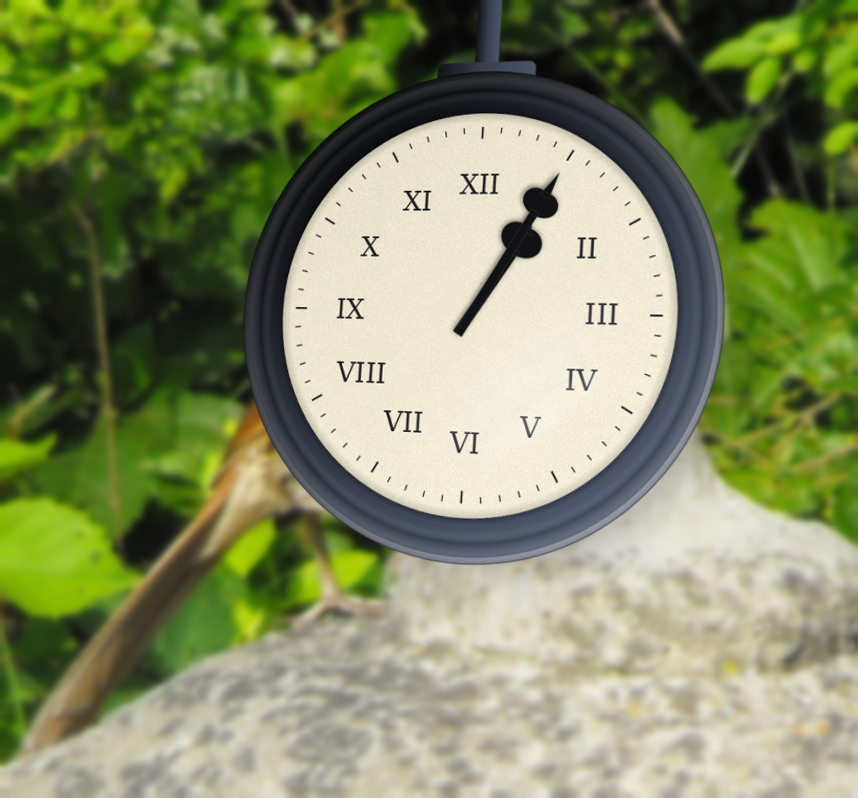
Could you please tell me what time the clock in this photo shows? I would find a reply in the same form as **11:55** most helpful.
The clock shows **1:05**
